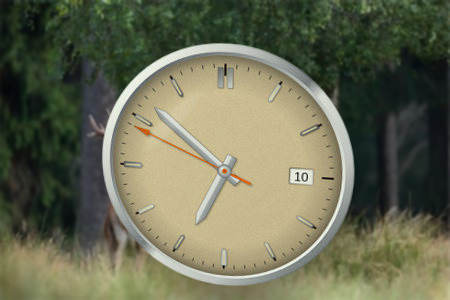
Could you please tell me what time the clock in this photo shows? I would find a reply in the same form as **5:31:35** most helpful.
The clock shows **6:51:49**
